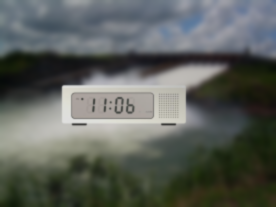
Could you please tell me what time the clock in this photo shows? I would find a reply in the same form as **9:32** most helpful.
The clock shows **11:06**
